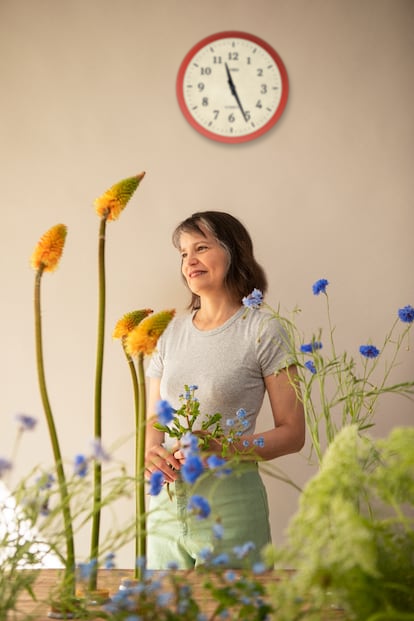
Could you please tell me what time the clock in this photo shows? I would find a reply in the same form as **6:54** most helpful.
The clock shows **11:26**
